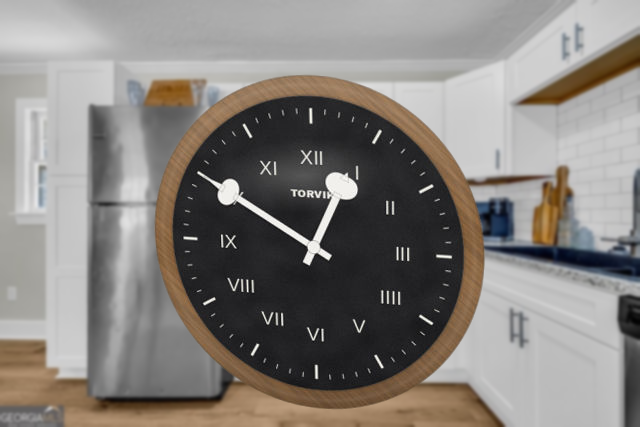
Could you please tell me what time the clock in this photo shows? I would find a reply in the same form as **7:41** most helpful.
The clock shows **12:50**
